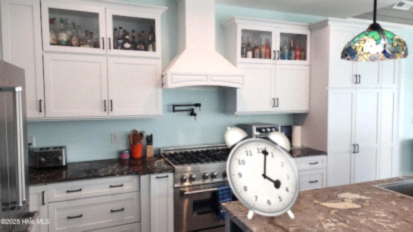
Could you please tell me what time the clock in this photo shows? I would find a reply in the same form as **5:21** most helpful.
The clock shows **4:02**
